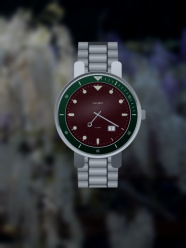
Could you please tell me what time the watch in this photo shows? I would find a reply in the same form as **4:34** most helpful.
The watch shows **7:20**
